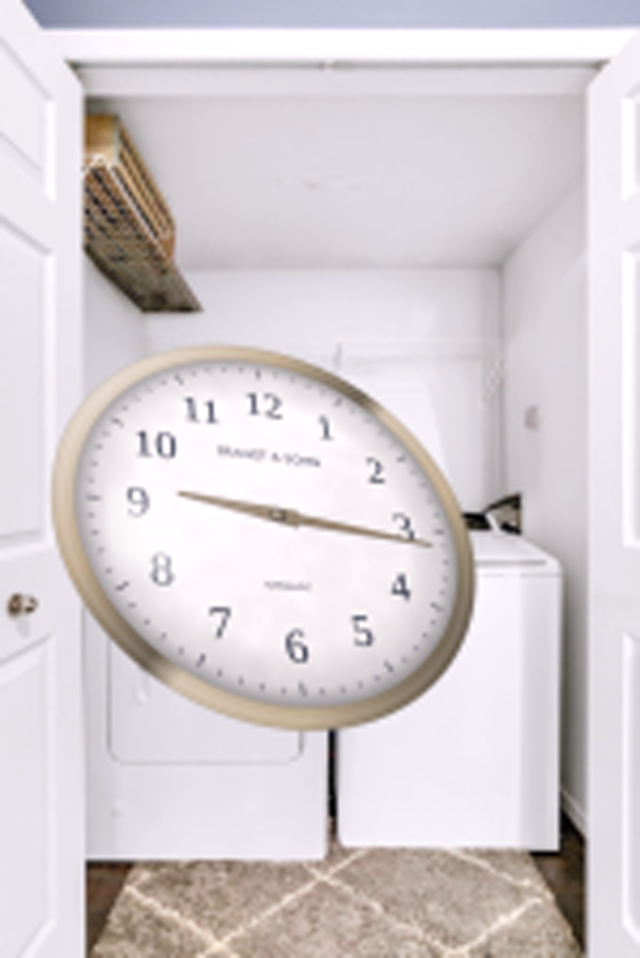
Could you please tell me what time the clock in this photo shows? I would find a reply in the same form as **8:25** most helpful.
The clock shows **9:16**
